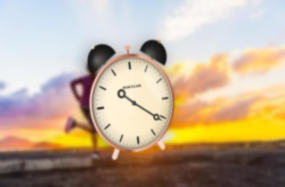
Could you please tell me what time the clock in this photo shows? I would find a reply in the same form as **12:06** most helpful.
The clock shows **10:21**
